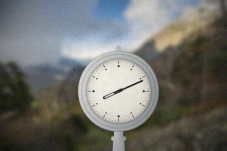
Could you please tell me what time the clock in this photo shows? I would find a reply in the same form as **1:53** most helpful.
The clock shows **8:11**
